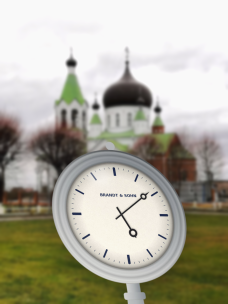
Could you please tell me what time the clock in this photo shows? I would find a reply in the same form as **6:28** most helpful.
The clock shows **5:09**
